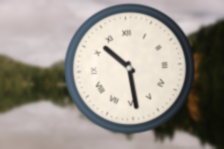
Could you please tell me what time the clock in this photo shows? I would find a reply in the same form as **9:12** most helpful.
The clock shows **10:29**
